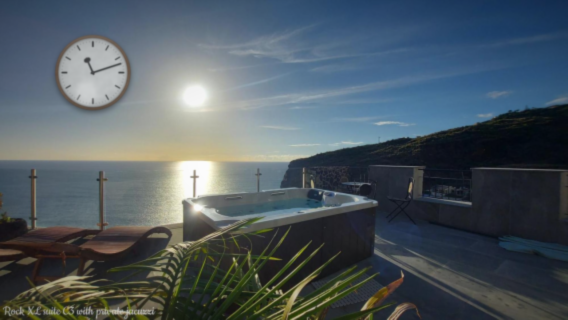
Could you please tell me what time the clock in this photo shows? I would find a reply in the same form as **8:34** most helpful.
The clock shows **11:12**
